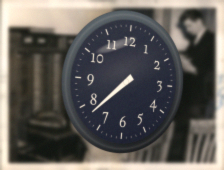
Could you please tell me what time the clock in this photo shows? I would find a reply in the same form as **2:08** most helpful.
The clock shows **7:38**
